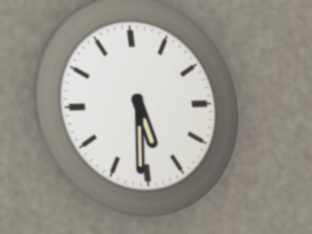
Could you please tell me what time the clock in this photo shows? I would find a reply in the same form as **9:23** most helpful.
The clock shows **5:31**
